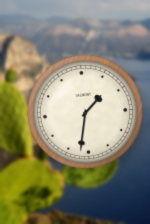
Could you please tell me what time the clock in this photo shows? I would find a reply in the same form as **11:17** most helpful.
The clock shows **1:32**
